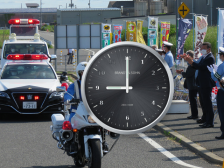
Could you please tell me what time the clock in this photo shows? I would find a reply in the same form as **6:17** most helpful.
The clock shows **9:00**
